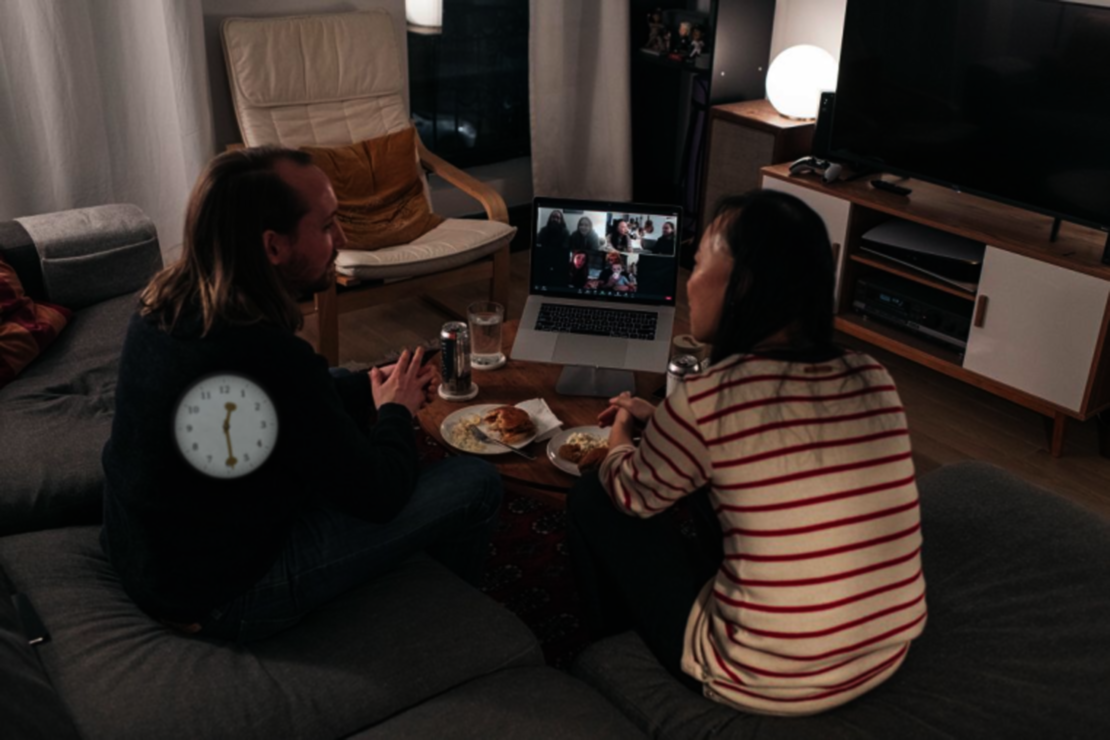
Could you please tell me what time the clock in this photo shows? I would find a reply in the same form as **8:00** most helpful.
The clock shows **12:29**
